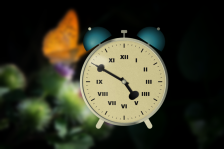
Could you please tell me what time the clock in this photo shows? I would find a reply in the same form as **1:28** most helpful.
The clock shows **4:50**
